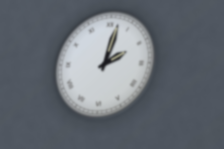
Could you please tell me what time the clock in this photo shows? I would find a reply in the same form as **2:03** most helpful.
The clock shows **2:02**
